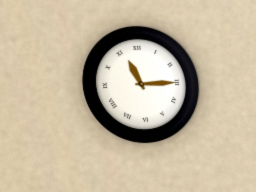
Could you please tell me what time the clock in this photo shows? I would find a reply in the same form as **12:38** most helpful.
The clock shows **11:15**
